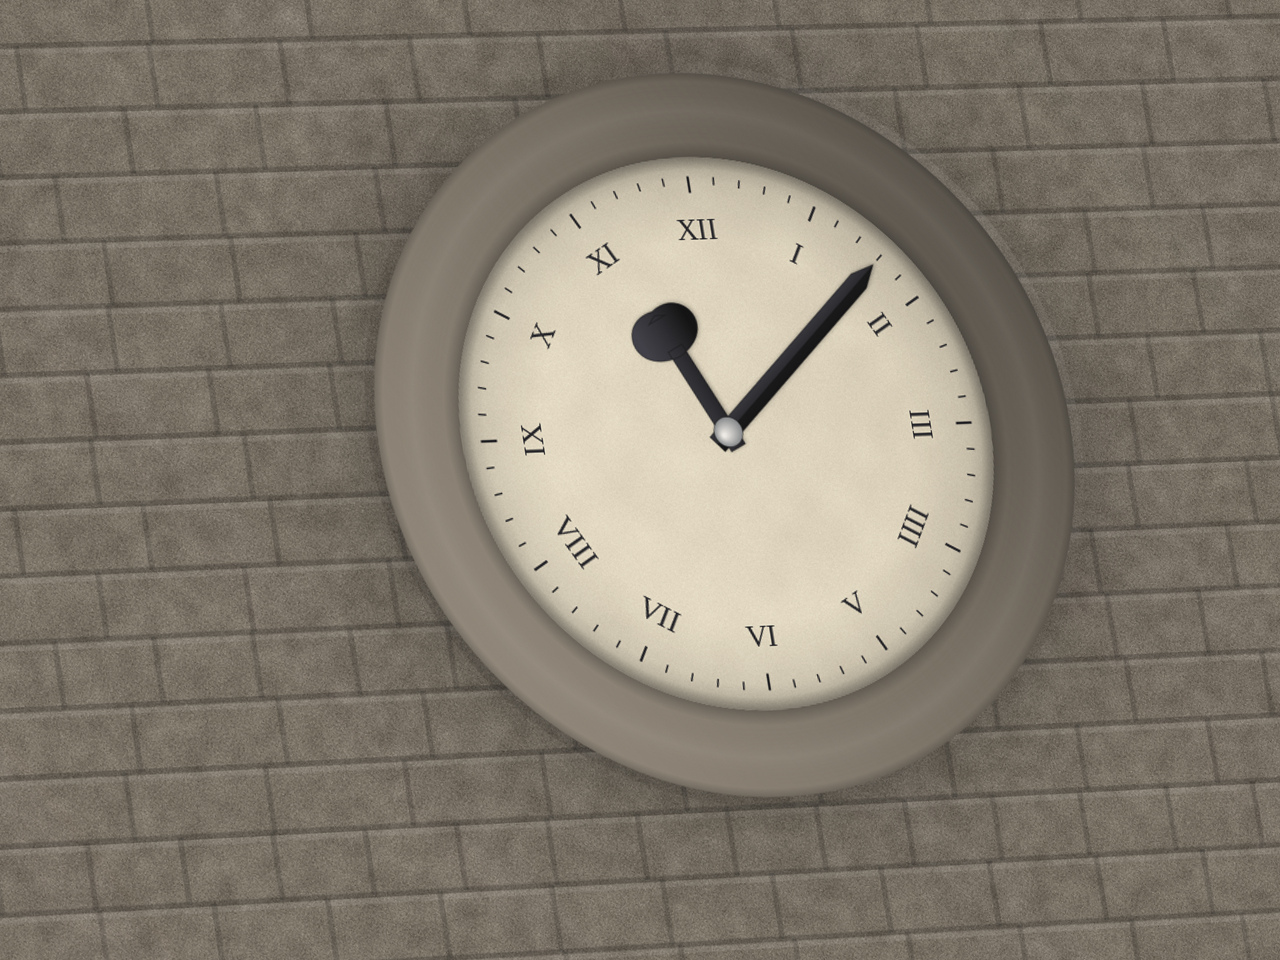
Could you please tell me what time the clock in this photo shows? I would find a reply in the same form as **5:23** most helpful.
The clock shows **11:08**
